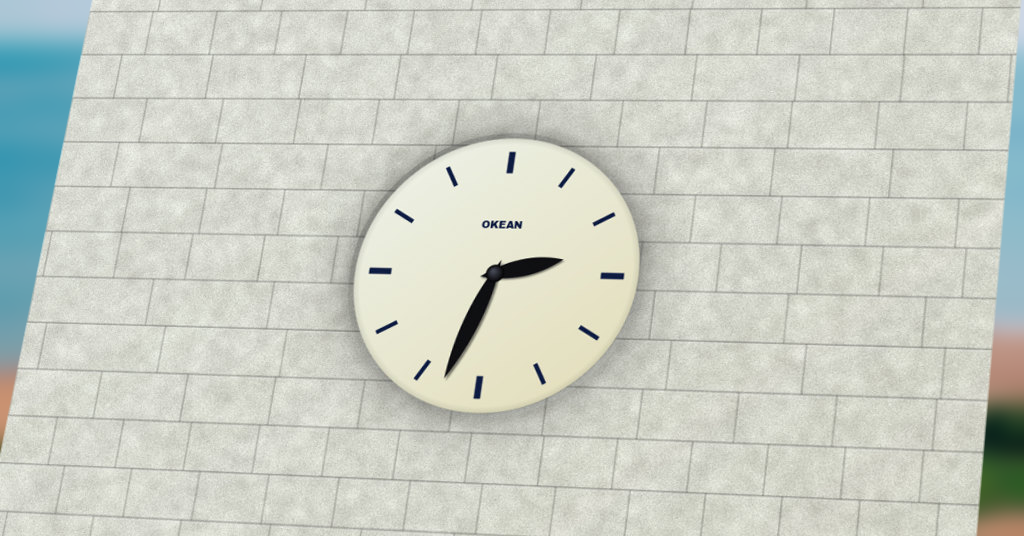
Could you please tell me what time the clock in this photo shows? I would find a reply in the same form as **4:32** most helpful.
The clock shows **2:33**
